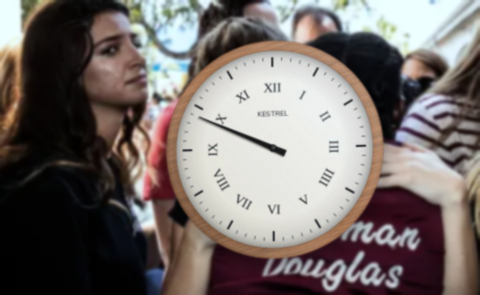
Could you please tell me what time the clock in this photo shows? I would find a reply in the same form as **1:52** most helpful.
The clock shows **9:49**
